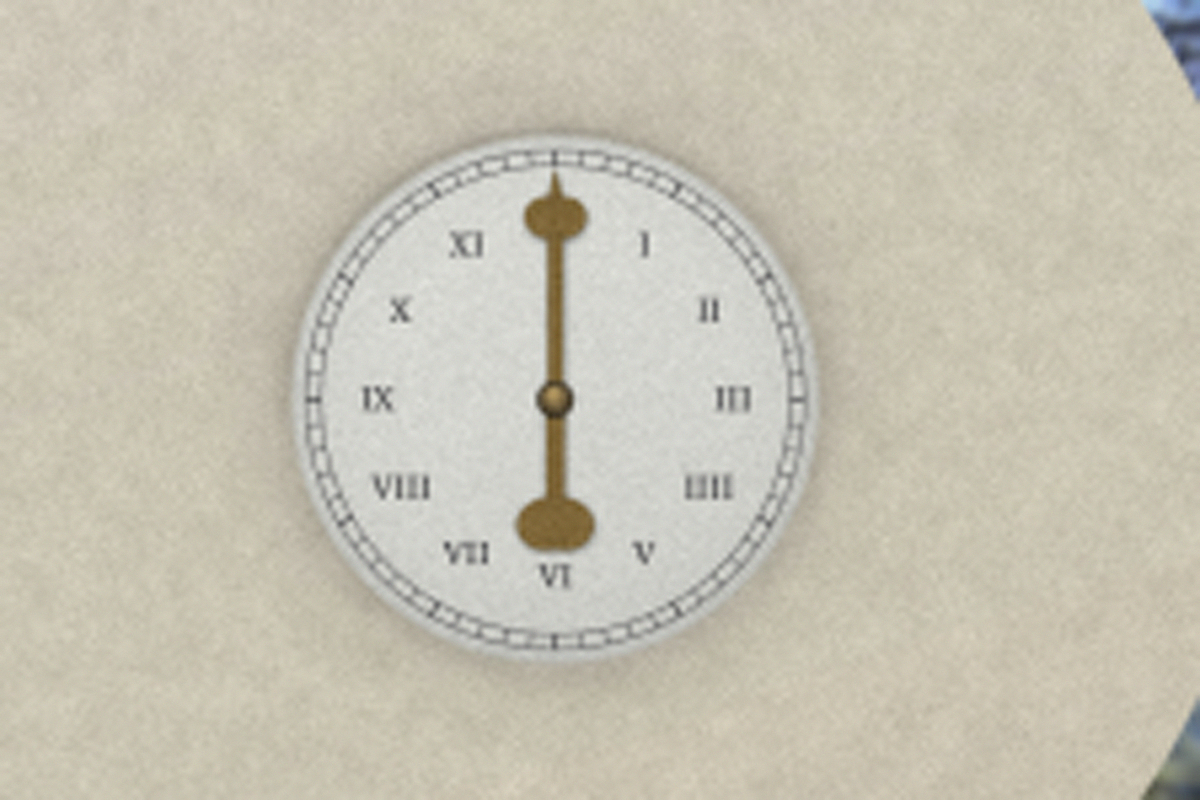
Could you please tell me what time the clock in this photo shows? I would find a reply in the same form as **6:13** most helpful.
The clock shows **6:00**
